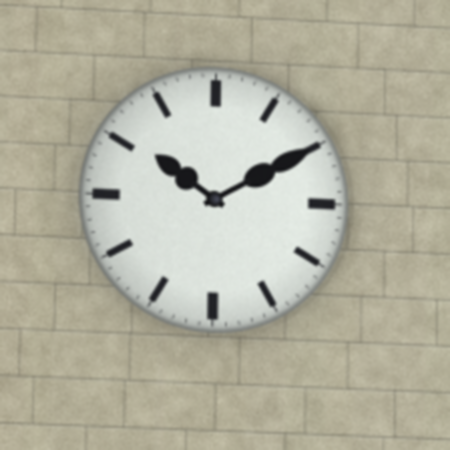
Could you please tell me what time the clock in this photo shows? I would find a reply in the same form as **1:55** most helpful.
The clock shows **10:10**
